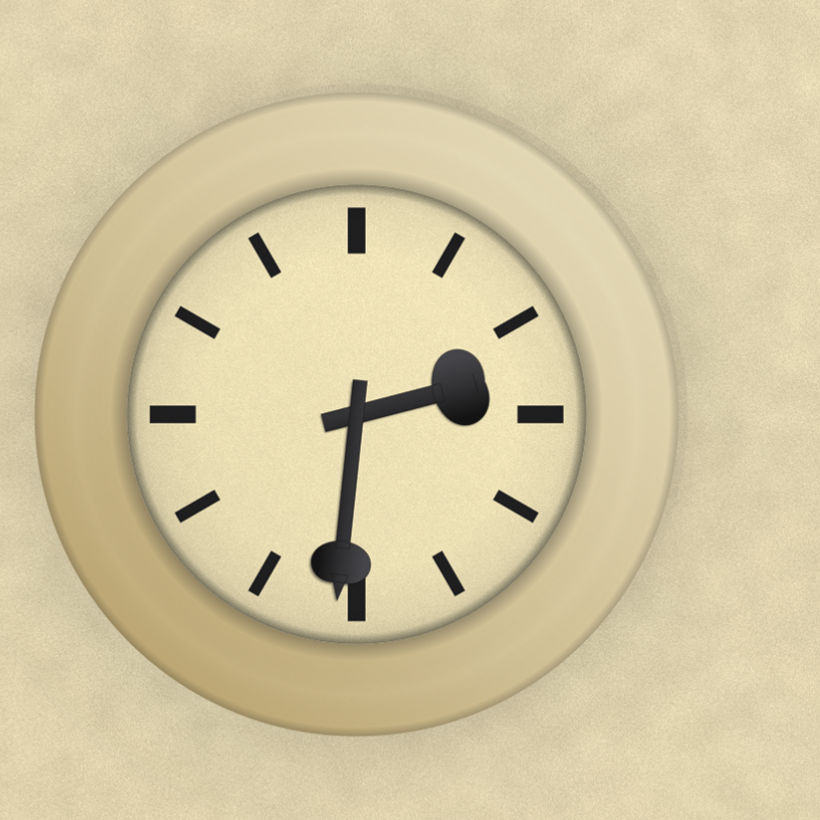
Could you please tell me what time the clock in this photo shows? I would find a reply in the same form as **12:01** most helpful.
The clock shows **2:31**
